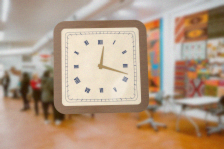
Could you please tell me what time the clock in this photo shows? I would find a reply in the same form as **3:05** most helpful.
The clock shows **12:18**
